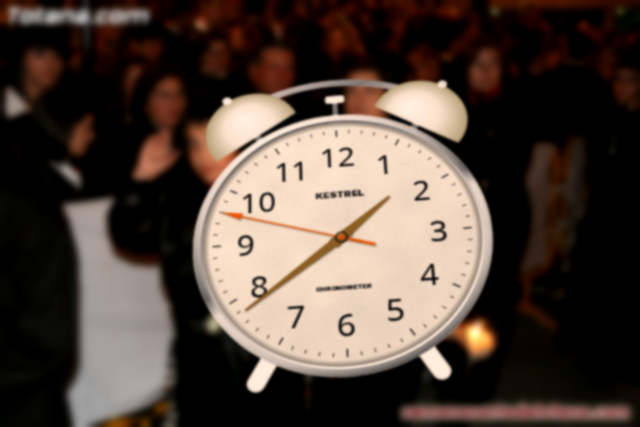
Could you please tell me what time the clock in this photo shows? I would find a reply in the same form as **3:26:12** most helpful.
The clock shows **1:38:48**
